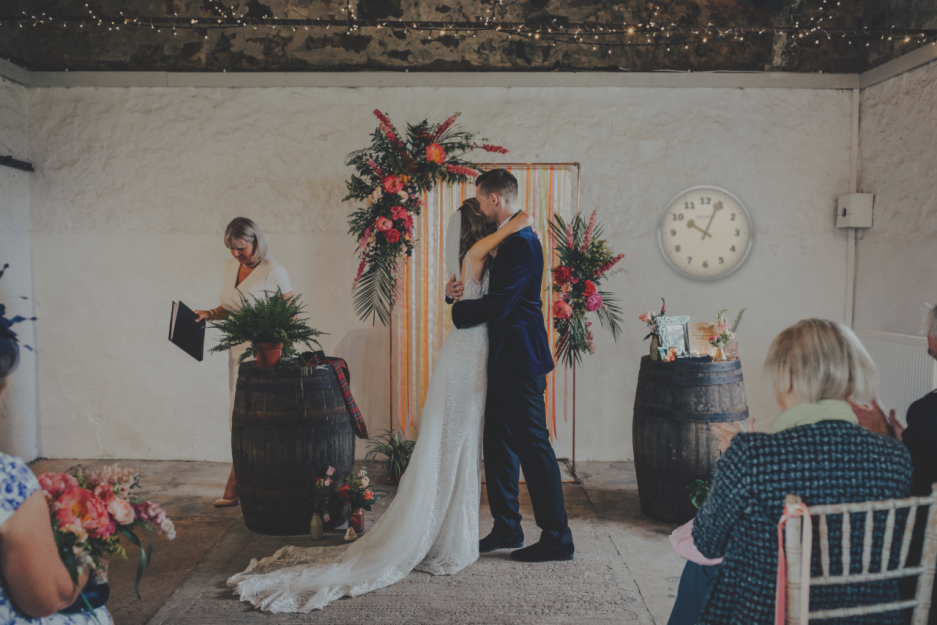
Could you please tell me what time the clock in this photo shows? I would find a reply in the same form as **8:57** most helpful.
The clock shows **10:04**
